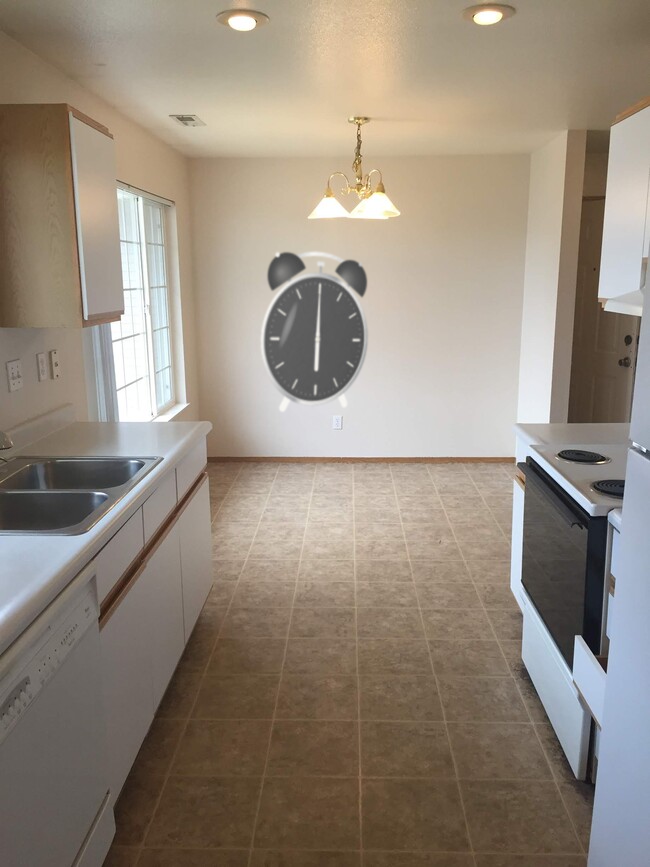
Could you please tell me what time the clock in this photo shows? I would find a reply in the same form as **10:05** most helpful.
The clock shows **6:00**
